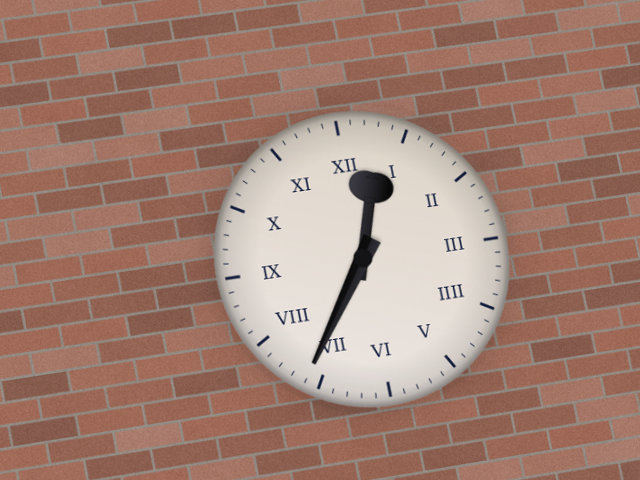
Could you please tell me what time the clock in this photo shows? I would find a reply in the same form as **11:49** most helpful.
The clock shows **12:36**
